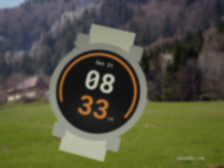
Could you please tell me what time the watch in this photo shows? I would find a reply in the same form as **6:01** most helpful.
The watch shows **8:33**
